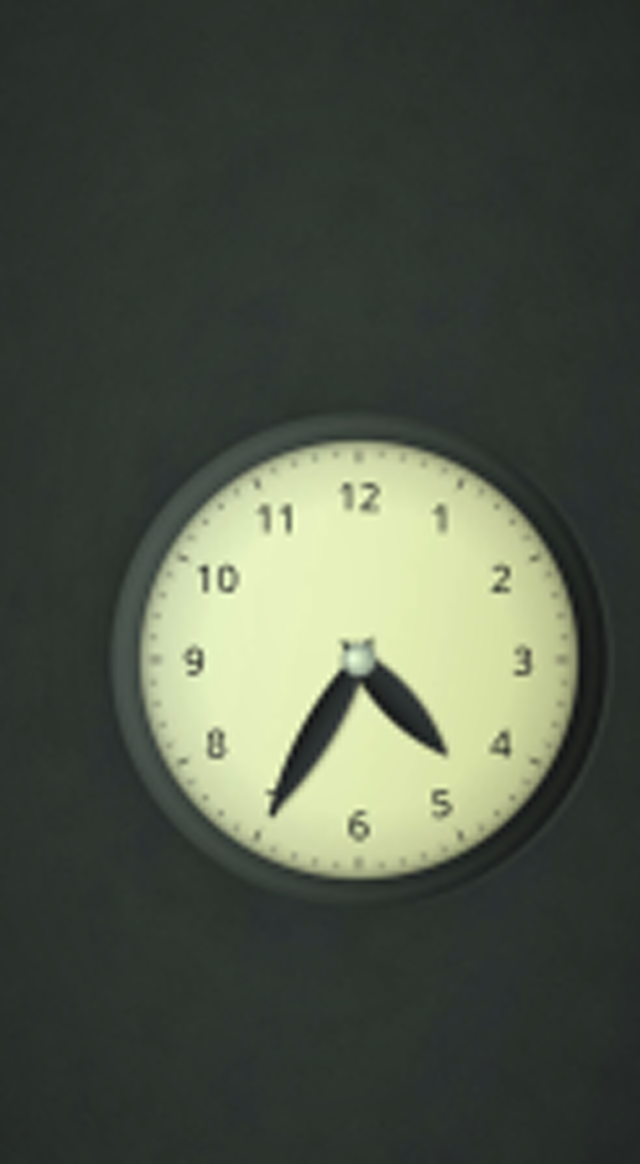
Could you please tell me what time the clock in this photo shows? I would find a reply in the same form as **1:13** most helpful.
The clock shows **4:35**
